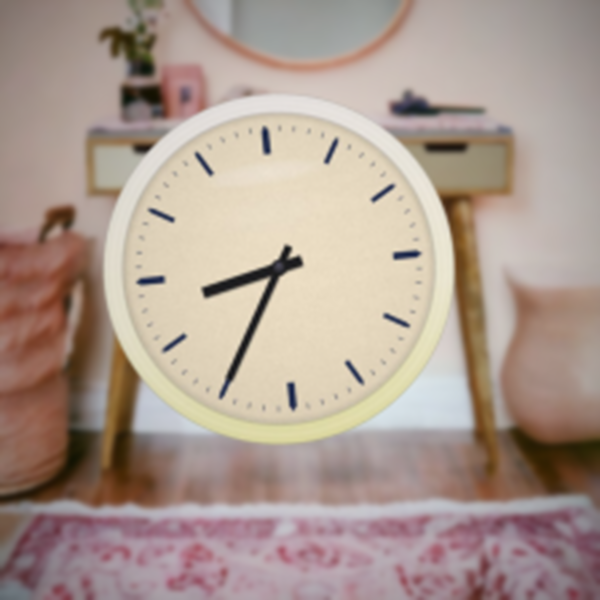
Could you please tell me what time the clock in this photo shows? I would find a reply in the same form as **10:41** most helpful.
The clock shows **8:35**
